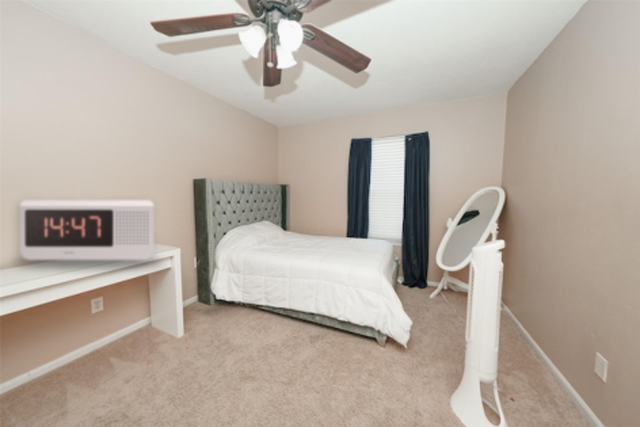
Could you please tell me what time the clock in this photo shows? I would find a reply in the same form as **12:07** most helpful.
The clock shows **14:47**
